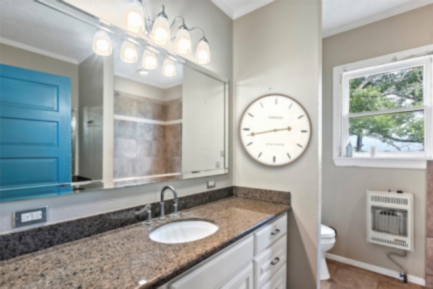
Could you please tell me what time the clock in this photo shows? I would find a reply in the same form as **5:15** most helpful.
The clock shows **2:43**
